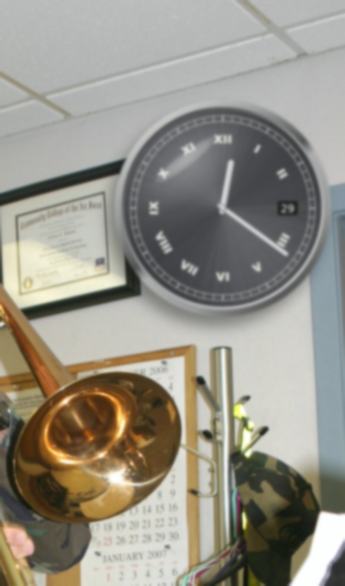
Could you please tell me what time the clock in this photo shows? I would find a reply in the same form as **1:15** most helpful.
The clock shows **12:21**
